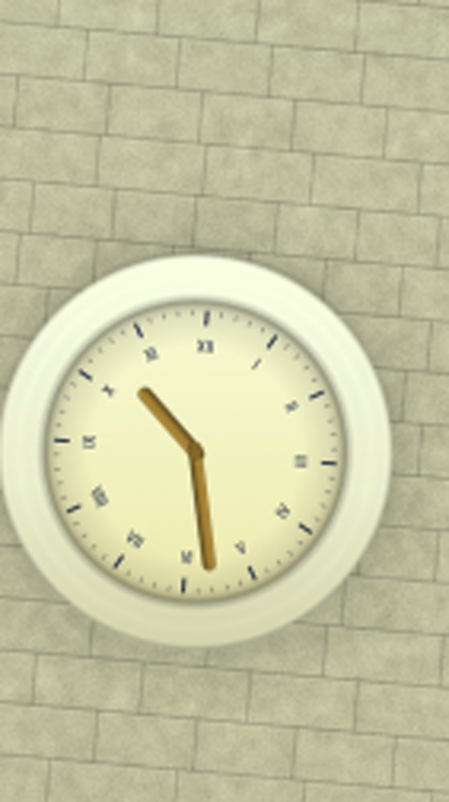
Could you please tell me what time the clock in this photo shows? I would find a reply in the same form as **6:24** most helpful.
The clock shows **10:28**
